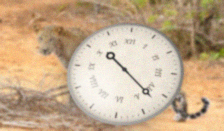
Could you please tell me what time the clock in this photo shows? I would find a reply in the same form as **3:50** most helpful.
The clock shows **10:22**
